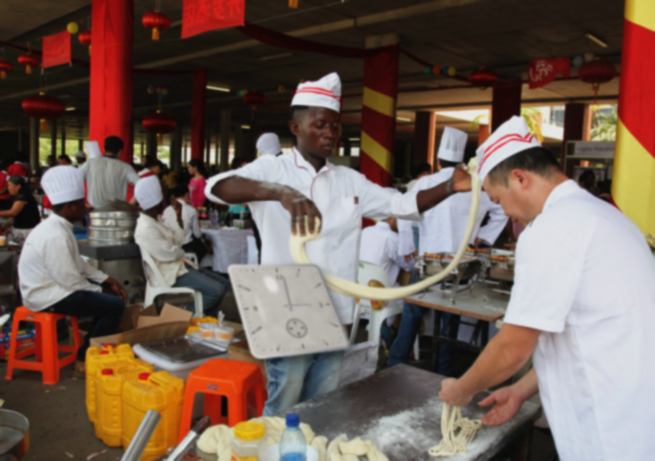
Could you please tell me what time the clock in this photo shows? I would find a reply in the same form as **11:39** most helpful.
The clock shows **3:01**
